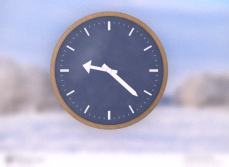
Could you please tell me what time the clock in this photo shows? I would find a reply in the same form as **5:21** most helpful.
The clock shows **9:22**
